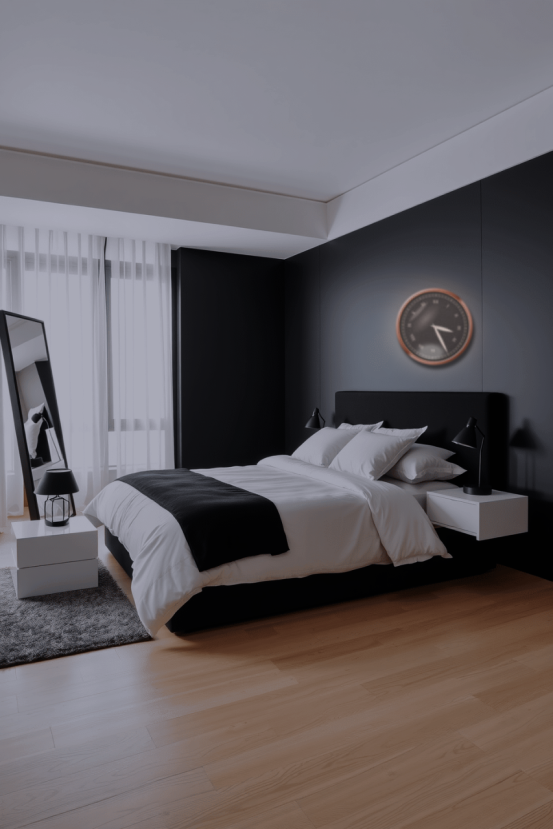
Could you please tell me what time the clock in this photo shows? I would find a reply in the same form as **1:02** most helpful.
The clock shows **3:25**
